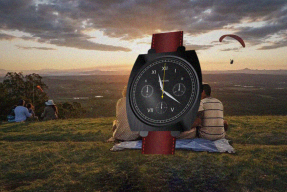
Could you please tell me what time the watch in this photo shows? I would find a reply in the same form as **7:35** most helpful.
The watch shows **11:21**
